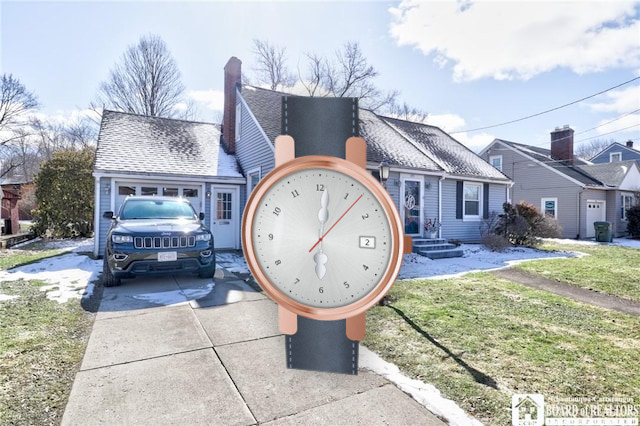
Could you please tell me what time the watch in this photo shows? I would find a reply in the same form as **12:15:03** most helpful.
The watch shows **6:01:07**
